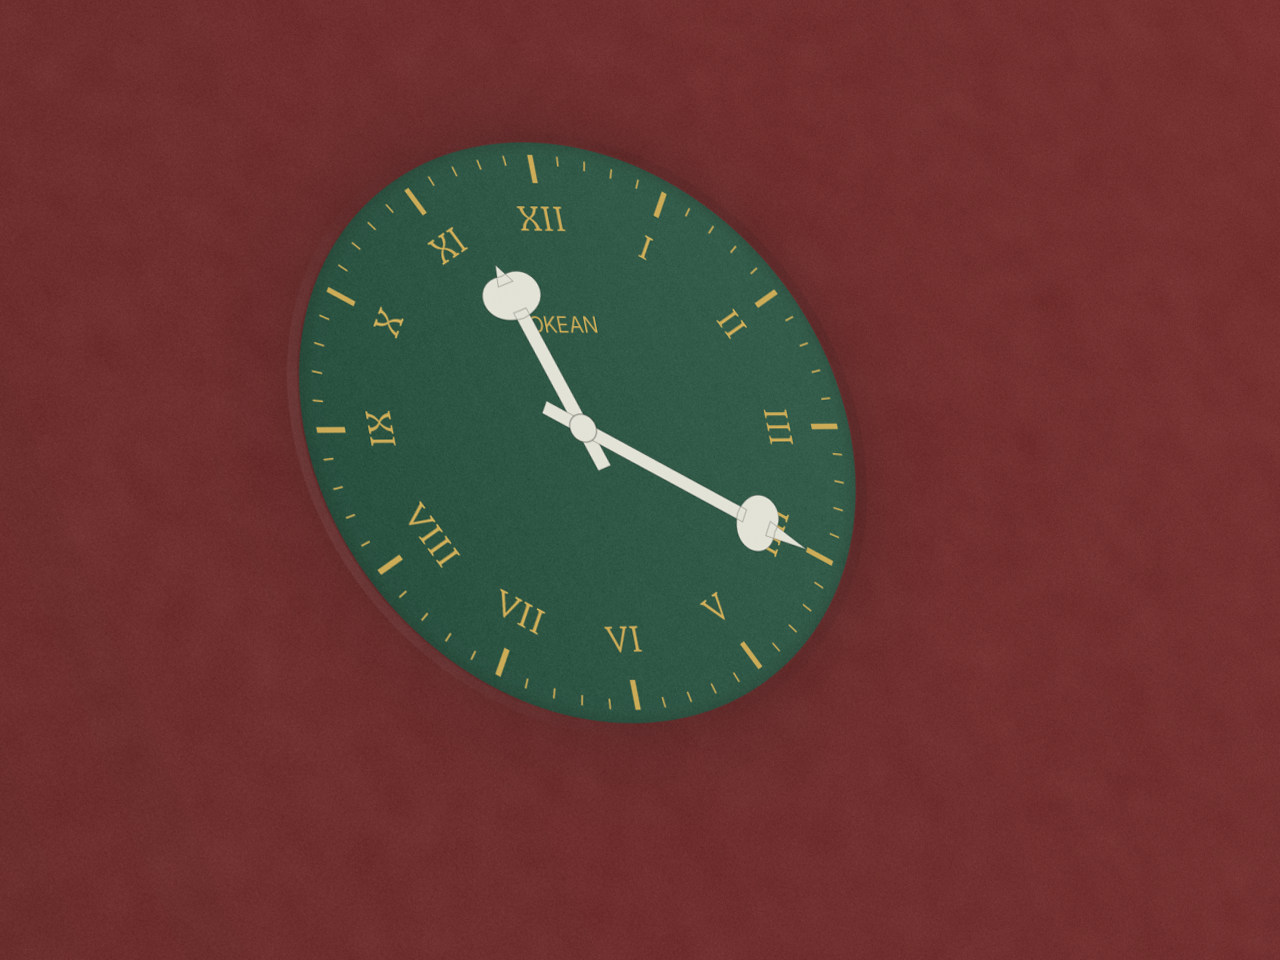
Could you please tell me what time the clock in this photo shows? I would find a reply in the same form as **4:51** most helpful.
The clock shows **11:20**
